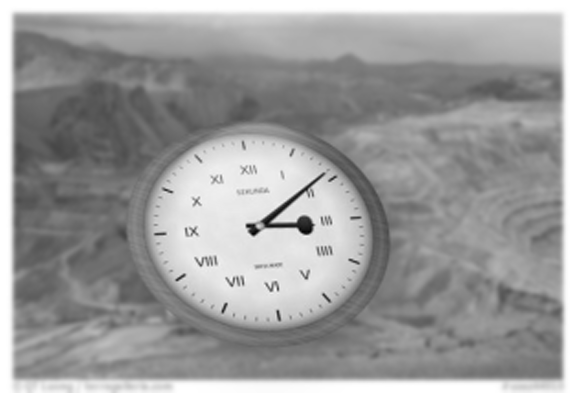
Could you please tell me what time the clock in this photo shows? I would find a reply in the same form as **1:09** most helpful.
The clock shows **3:09**
